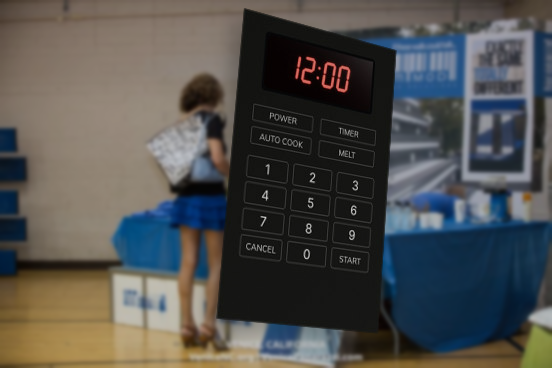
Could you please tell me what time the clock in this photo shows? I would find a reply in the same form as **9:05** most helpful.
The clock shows **12:00**
